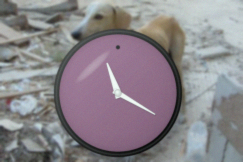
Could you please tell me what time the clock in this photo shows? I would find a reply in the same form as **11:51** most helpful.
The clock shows **11:20**
